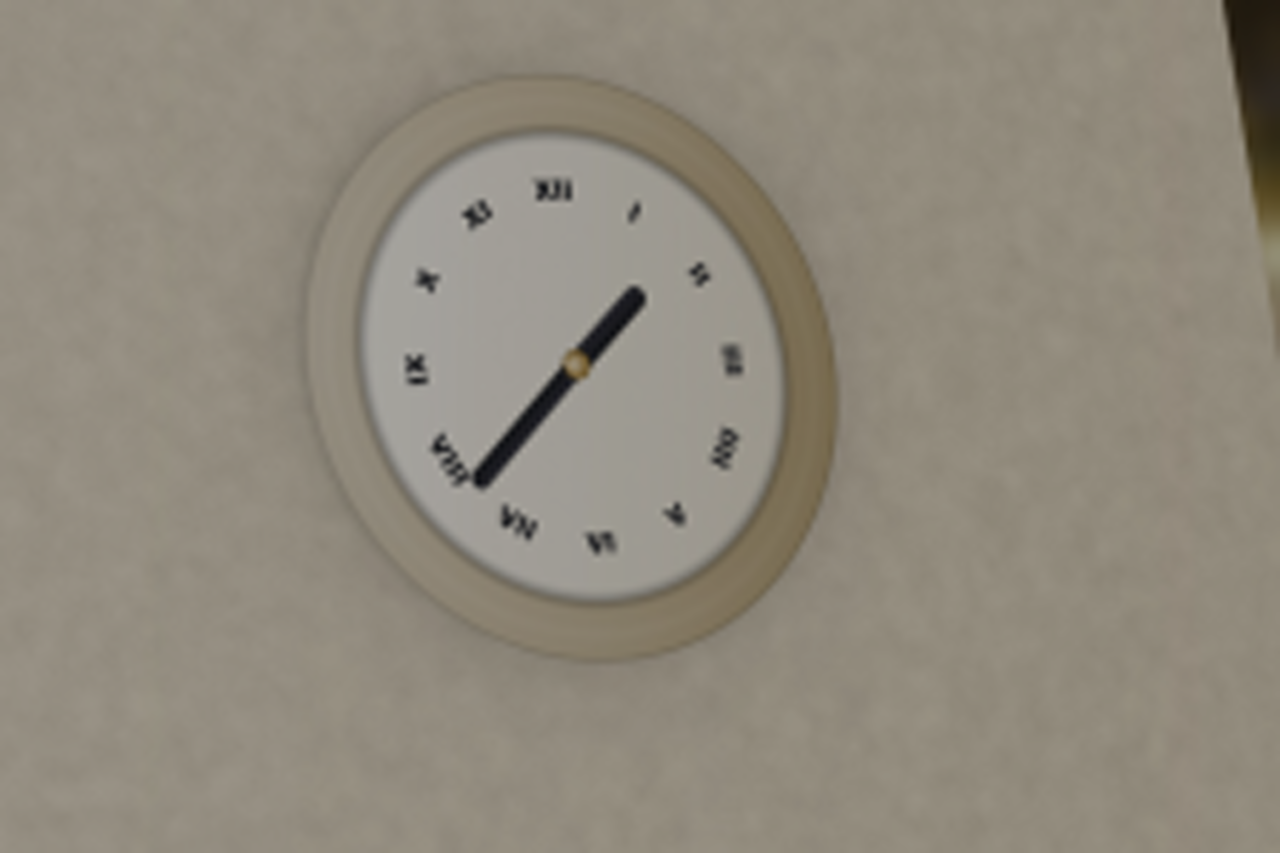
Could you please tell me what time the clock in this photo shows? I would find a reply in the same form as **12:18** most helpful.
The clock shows **1:38**
